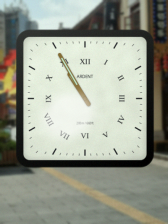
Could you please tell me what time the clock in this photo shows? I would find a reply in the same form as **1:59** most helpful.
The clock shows **10:55**
